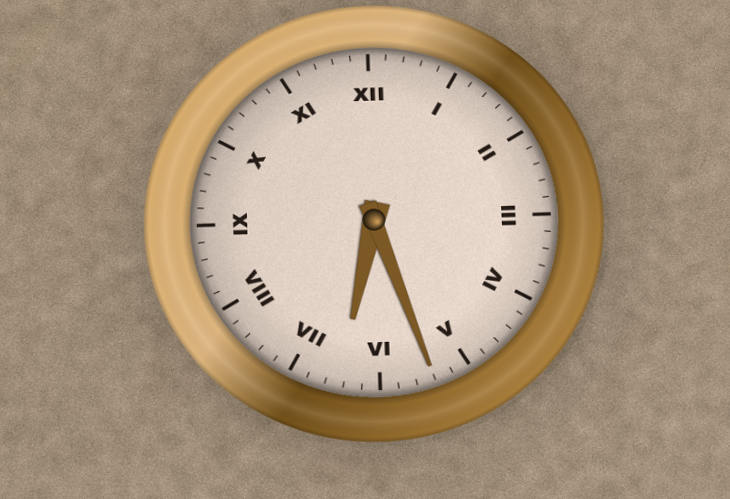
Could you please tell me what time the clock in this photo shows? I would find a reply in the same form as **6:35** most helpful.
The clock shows **6:27**
